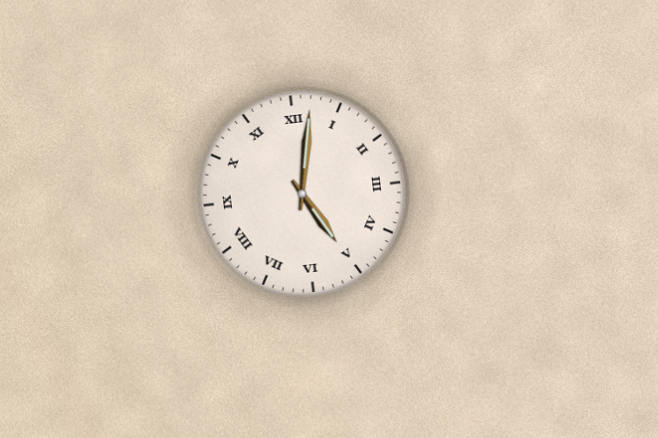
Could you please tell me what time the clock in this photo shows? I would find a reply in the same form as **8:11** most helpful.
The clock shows **5:02**
